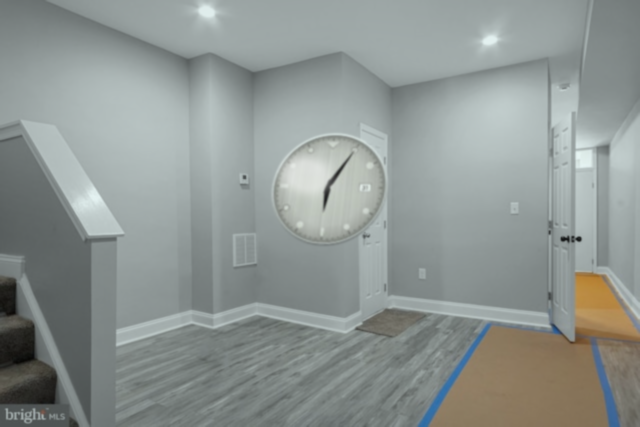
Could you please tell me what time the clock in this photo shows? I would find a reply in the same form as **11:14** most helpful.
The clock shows **6:05**
